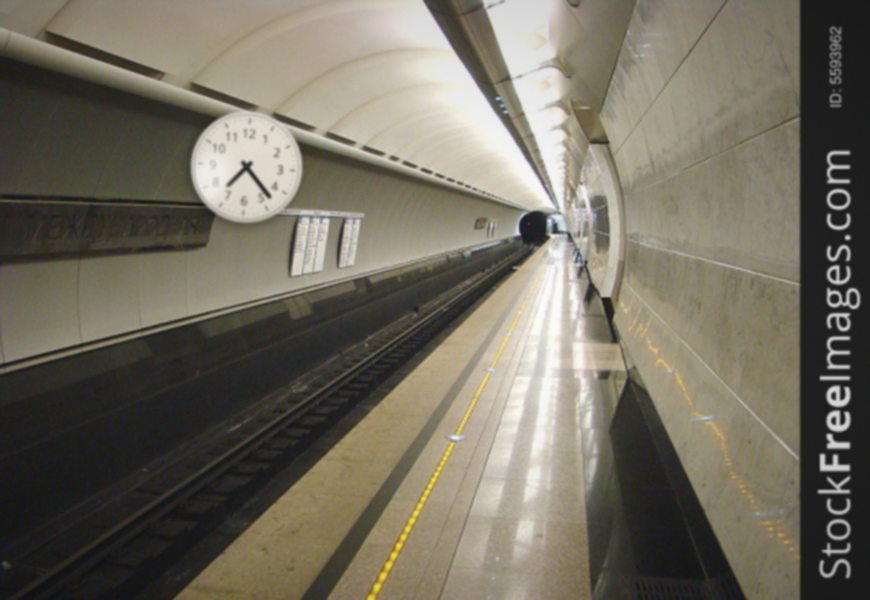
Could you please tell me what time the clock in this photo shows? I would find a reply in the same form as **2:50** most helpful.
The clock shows **7:23**
